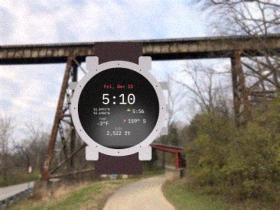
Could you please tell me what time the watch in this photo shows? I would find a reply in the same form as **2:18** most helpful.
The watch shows **5:10**
